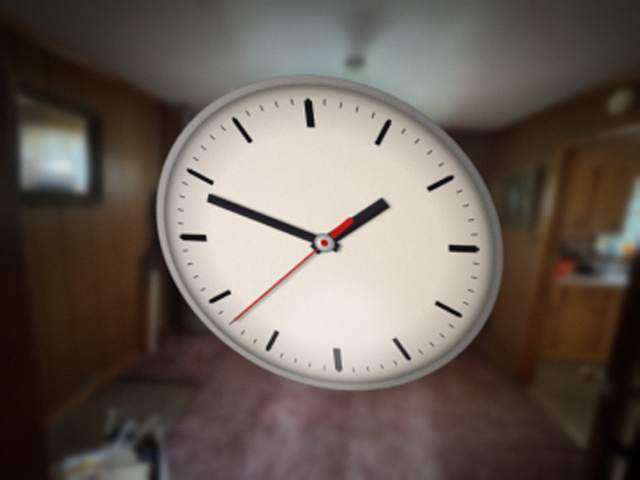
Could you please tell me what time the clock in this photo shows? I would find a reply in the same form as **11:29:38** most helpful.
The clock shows **1:48:38**
